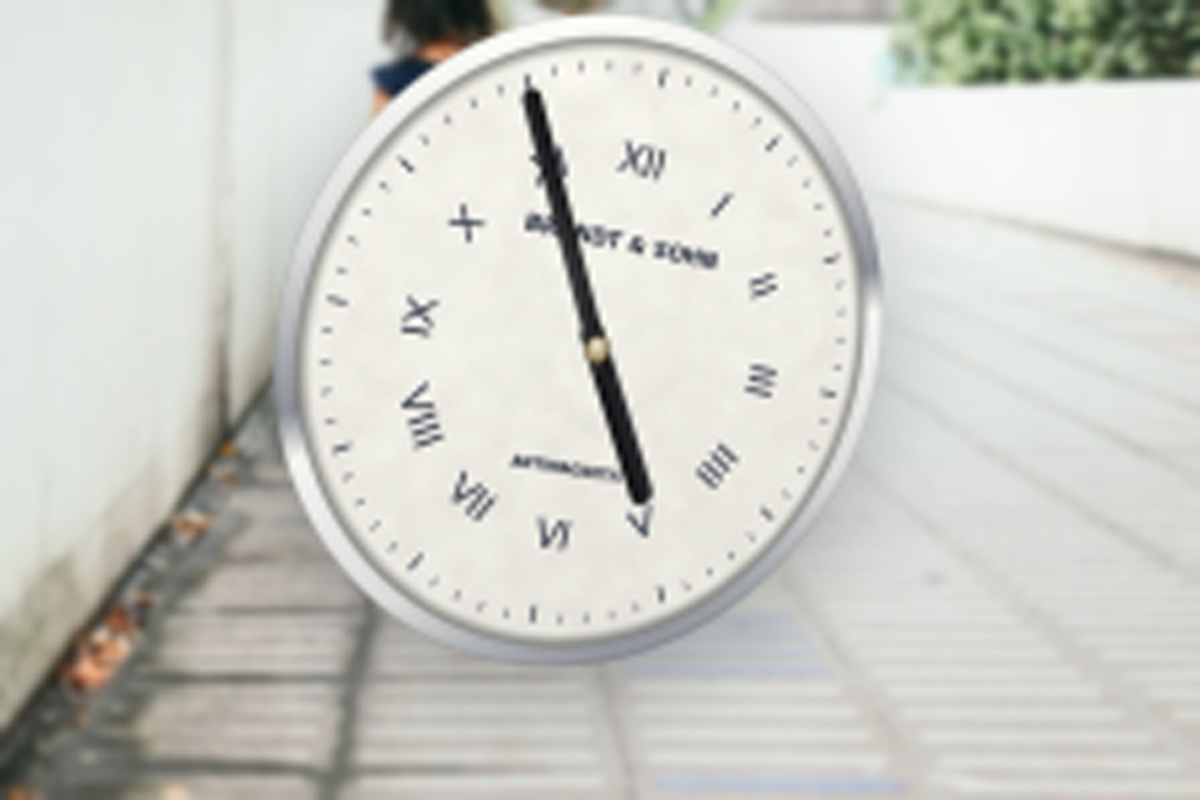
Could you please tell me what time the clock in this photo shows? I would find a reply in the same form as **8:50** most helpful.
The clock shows **4:55**
